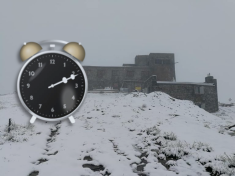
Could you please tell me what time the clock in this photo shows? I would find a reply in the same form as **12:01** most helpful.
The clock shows **2:11**
